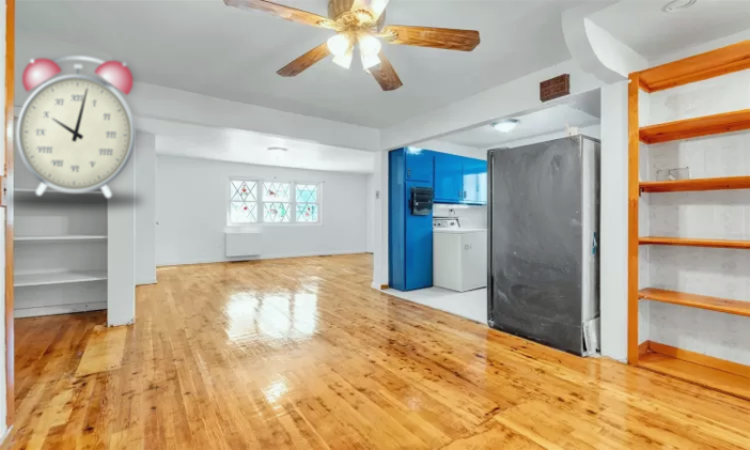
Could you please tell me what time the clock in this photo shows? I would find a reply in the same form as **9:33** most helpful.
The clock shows **10:02**
